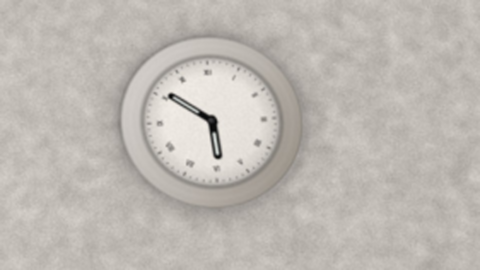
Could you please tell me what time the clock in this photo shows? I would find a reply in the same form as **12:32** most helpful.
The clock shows **5:51**
